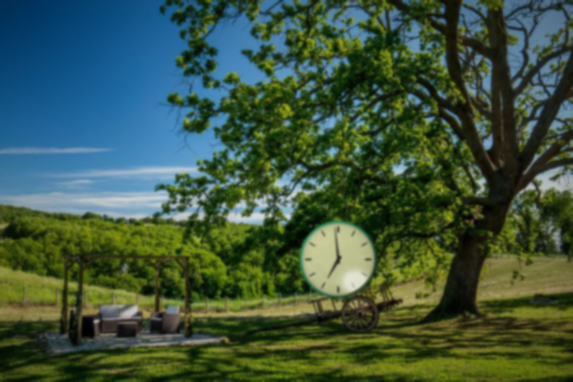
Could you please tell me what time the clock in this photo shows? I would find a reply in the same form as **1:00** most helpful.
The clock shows **6:59**
